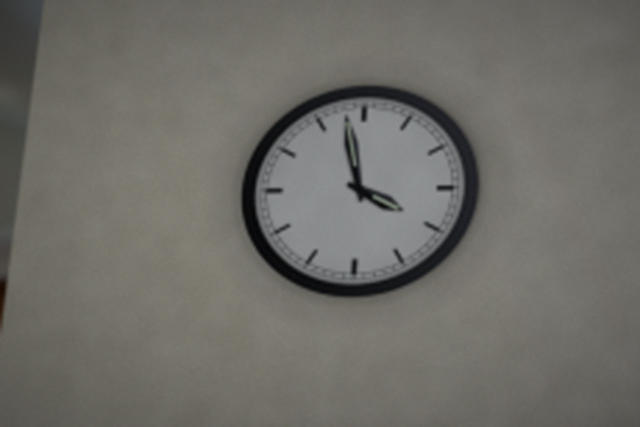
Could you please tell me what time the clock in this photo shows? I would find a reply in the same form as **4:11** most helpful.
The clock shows **3:58**
